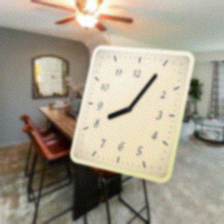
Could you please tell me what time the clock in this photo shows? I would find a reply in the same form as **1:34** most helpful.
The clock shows **8:05**
